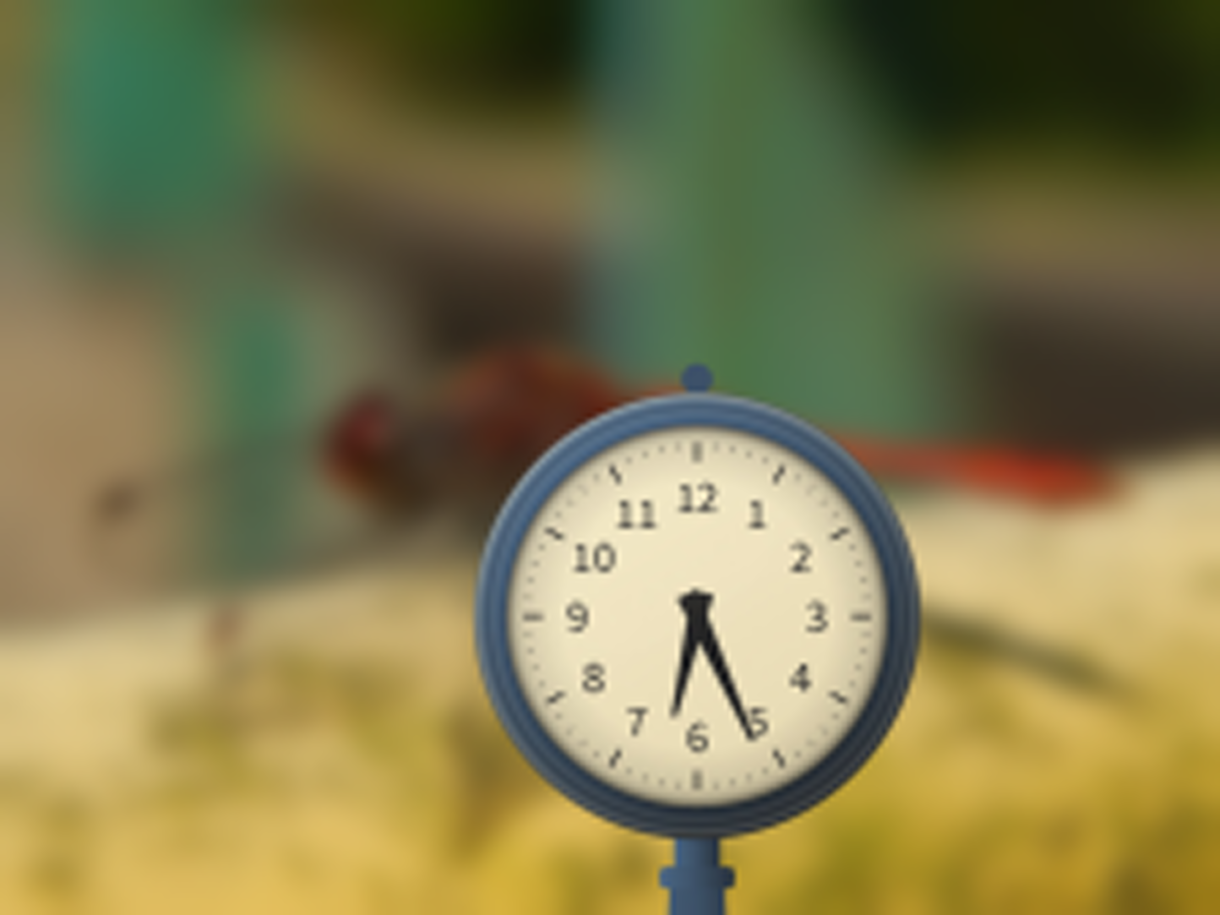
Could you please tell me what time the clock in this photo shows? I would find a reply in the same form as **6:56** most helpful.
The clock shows **6:26**
